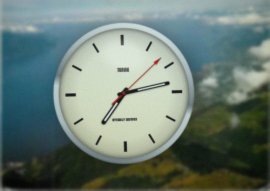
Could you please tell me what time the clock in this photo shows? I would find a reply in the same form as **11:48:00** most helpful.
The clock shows **7:13:08**
